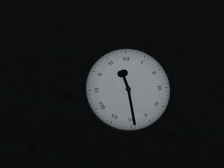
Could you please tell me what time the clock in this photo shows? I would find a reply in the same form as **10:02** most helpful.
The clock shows **11:29**
